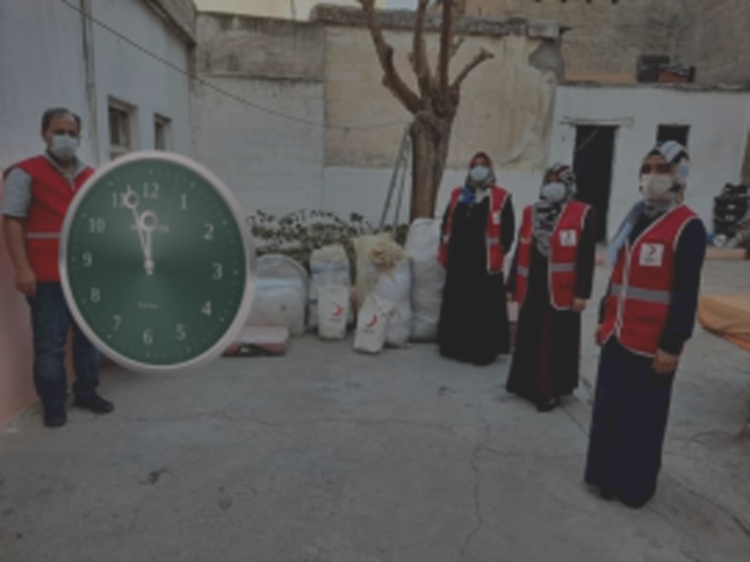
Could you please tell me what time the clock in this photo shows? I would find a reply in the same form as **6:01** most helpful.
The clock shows **11:57**
